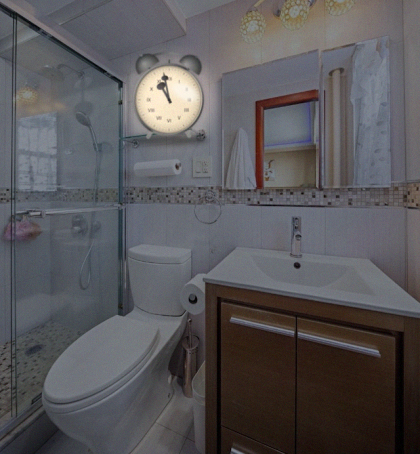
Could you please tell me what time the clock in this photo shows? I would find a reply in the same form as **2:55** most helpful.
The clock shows **10:58**
